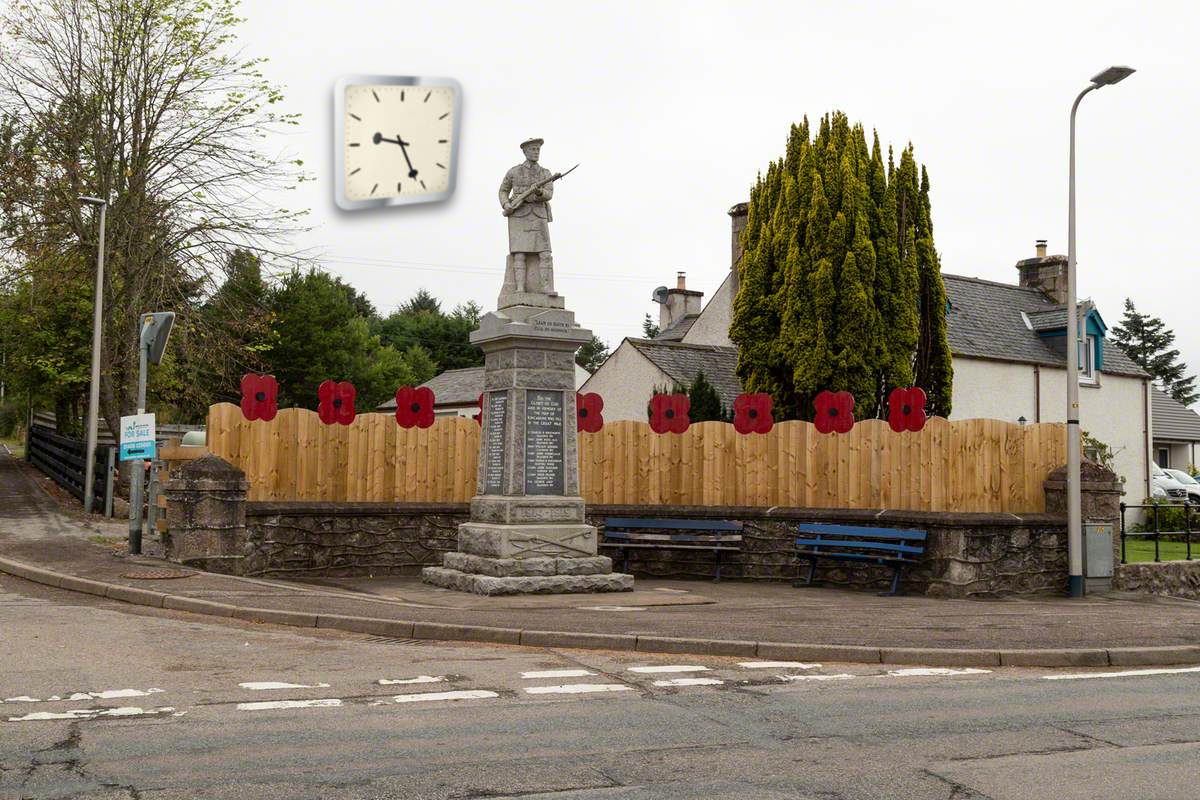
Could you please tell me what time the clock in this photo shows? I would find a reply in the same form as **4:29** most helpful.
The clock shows **9:26**
